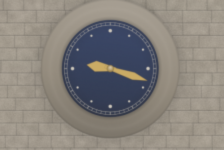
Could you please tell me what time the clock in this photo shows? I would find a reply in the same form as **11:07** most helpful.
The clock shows **9:18**
